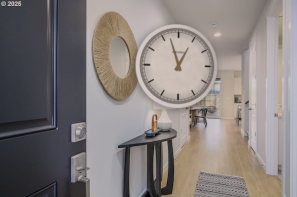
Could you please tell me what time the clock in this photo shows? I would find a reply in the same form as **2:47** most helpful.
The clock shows **12:57**
